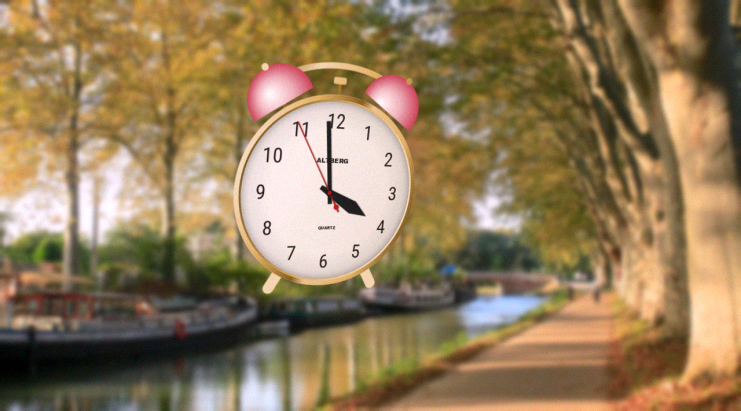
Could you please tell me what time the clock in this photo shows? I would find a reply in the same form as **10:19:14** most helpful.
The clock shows **3:58:55**
